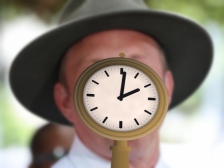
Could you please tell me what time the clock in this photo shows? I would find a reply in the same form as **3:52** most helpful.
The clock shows **2:01**
